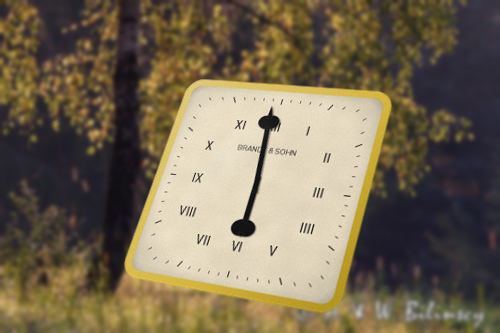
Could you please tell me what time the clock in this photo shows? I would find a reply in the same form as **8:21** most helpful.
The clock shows **5:59**
